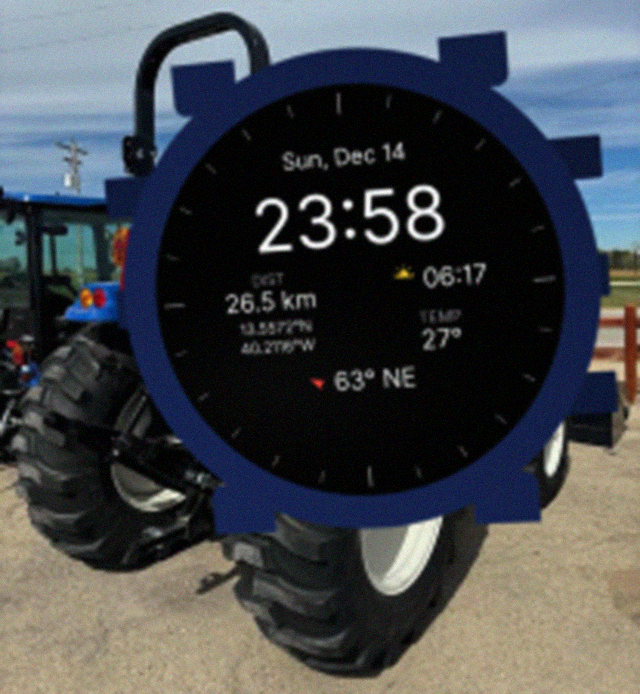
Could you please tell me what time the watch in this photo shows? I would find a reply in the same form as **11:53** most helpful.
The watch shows **23:58**
